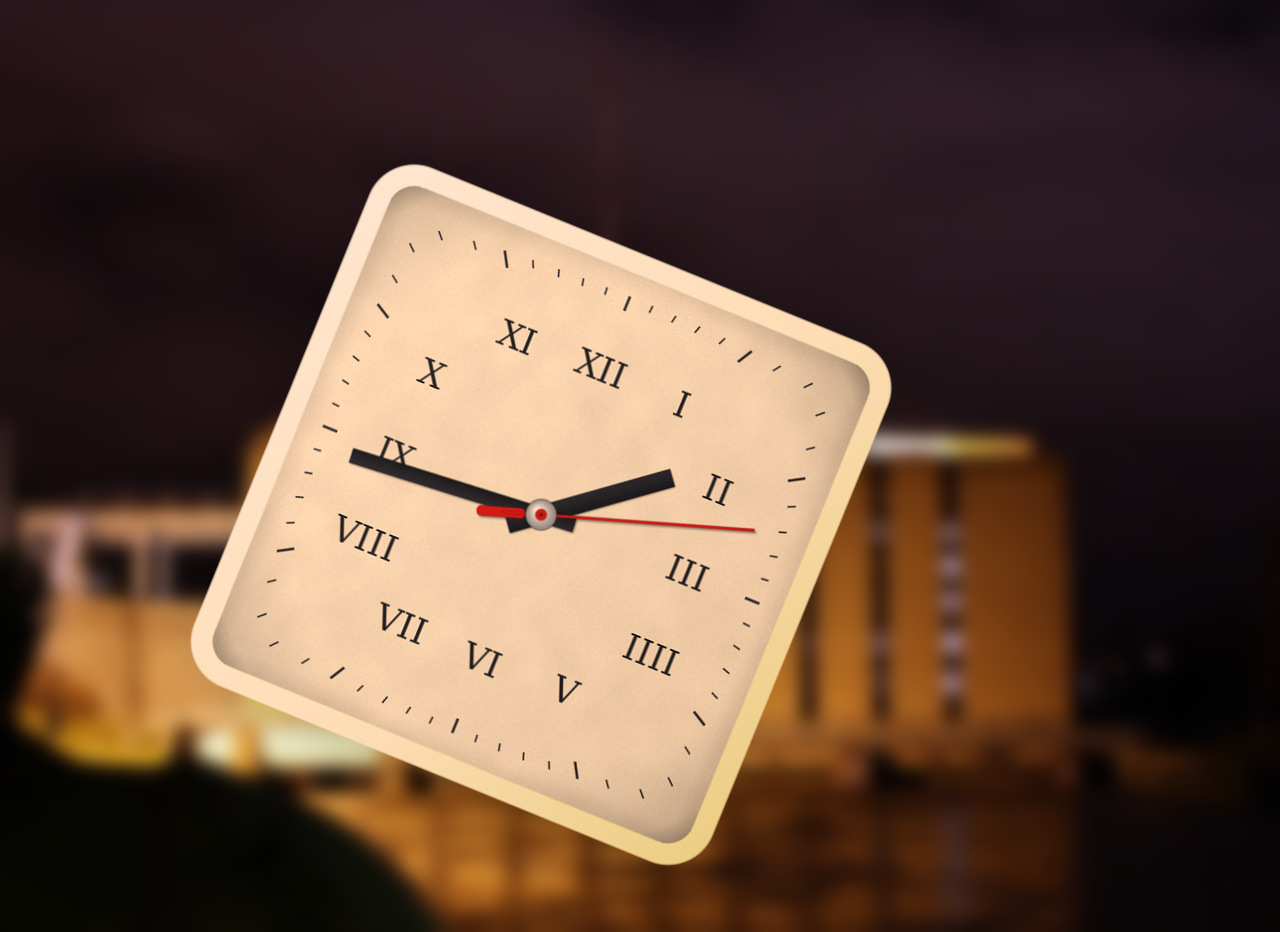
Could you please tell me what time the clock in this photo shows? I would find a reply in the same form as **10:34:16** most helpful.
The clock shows **1:44:12**
